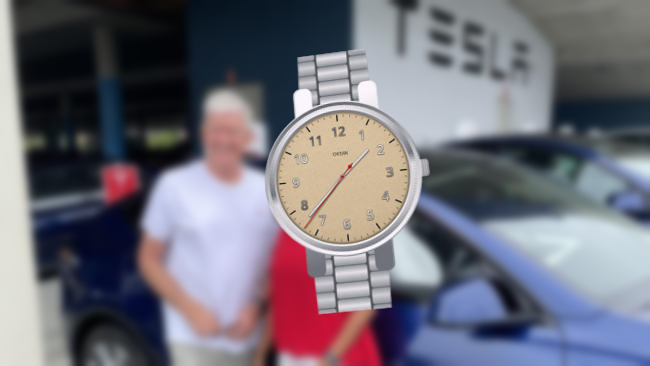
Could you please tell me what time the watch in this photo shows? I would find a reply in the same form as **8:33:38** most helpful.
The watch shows **1:37:37**
